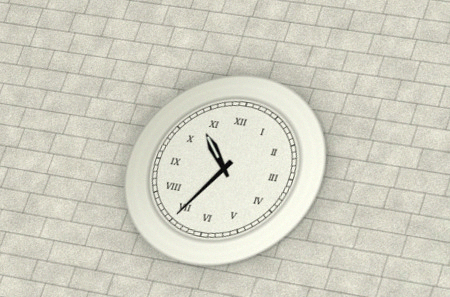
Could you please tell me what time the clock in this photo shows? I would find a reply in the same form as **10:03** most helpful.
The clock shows **10:35**
